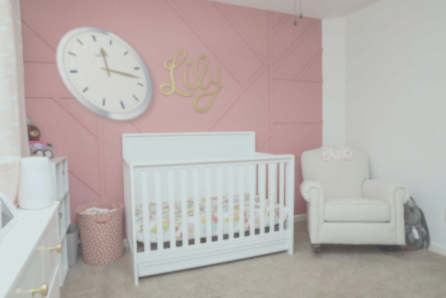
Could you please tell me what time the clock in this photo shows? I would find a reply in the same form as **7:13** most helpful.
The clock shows **12:18**
